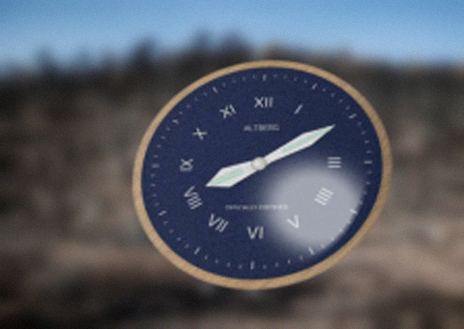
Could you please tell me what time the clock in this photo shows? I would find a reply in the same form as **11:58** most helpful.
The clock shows **8:10**
